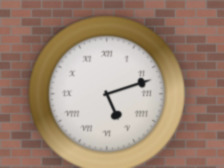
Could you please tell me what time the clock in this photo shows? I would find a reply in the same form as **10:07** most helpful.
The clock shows **5:12**
